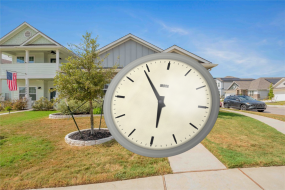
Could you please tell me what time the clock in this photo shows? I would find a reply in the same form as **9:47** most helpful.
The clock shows **5:54**
